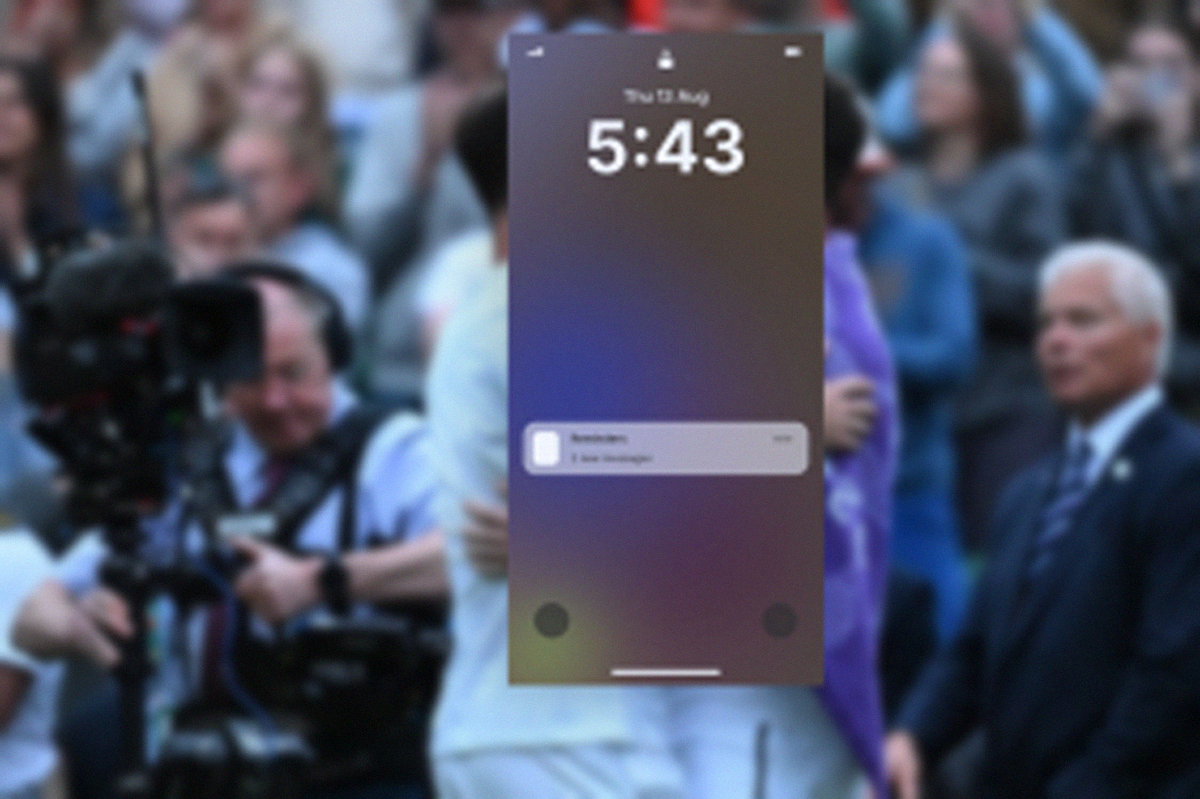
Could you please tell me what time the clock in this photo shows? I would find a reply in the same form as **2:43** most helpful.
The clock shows **5:43**
